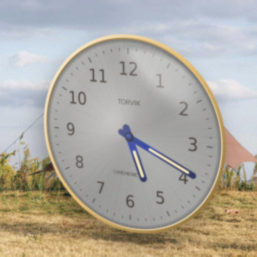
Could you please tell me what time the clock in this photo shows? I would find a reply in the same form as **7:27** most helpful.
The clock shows **5:19**
